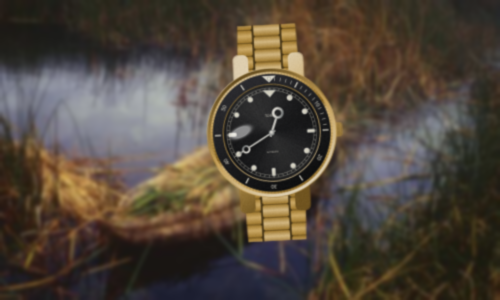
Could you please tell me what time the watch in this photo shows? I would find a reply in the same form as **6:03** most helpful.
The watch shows **12:40**
